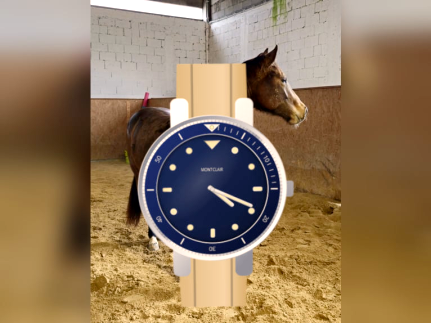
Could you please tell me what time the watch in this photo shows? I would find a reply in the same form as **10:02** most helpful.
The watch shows **4:19**
